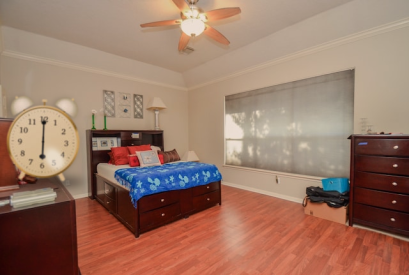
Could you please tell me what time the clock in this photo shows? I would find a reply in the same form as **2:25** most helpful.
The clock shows **6:00**
